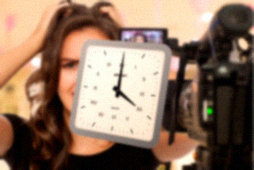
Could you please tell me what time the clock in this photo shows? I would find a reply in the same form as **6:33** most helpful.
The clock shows **4:00**
